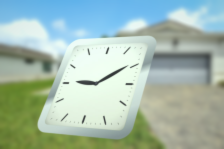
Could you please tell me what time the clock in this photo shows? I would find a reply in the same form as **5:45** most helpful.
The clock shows **9:09**
